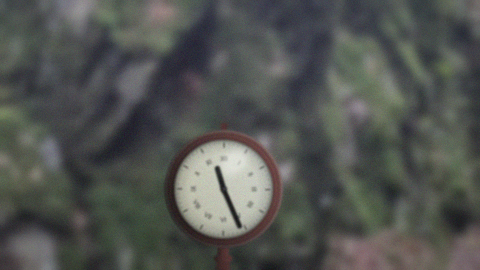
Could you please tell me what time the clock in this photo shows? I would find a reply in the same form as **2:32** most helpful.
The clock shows **11:26**
